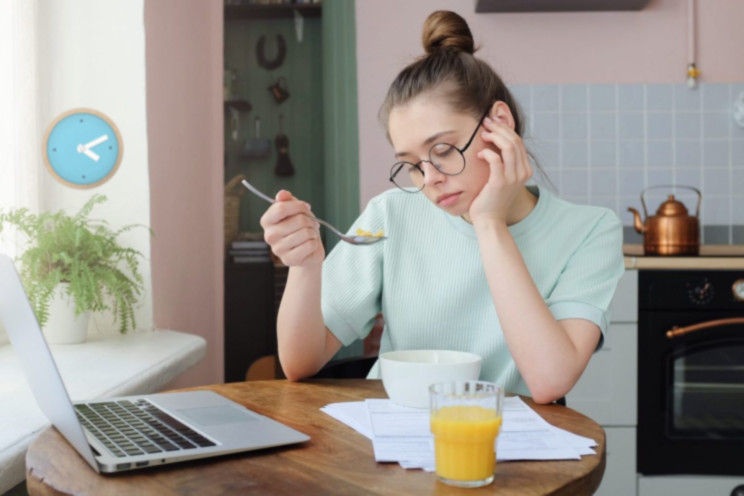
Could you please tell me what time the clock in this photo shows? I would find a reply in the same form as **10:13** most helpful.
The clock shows **4:11**
